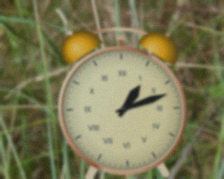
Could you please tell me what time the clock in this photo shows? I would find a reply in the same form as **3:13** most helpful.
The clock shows **1:12**
